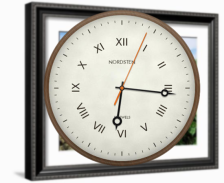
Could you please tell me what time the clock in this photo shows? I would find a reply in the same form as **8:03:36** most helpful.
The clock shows **6:16:04**
